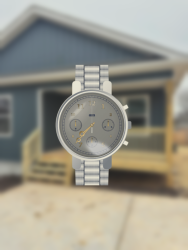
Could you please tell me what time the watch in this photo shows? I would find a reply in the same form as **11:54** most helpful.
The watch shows **7:37**
